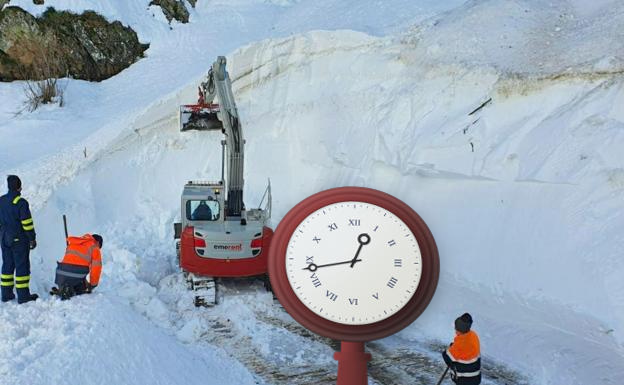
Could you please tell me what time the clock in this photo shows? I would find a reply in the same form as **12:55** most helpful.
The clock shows **12:43**
